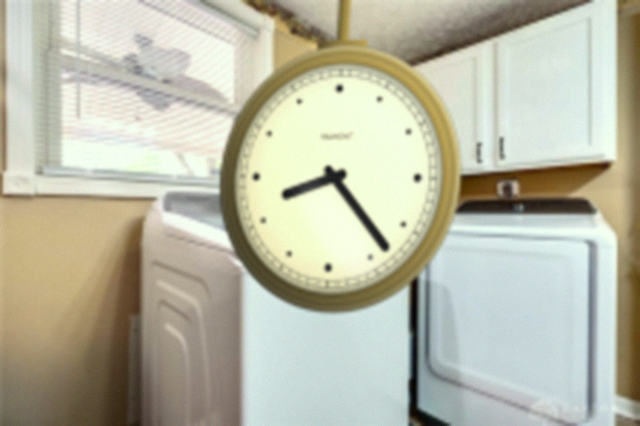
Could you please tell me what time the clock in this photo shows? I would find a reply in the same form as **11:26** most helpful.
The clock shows **8:23**
